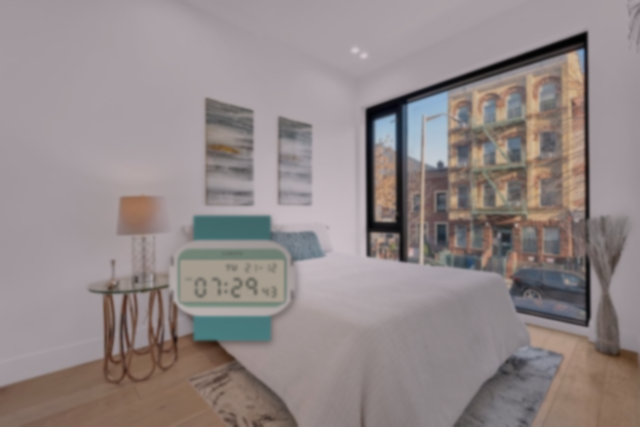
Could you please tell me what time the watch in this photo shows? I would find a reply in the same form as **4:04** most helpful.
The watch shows **7:29**
